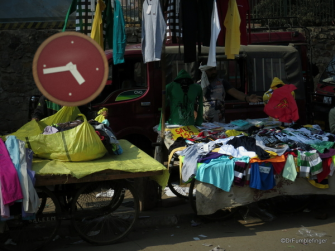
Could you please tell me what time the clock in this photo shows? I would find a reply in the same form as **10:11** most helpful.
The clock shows **4:43**
